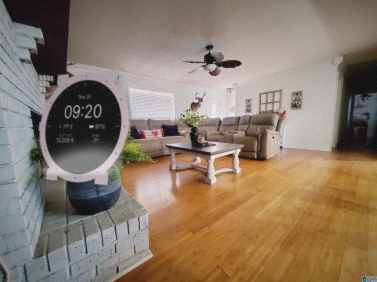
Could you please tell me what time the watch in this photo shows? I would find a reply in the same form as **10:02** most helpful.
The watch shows **9:20**
